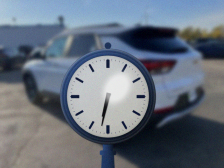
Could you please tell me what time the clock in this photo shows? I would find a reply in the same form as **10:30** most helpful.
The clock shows **6:32**
